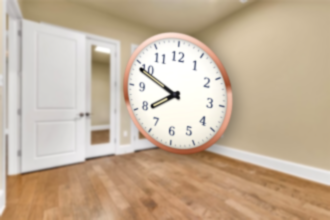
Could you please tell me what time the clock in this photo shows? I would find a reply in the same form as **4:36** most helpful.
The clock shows **7:49**
